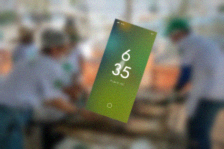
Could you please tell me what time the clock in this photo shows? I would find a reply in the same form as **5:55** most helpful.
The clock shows **6:35**
